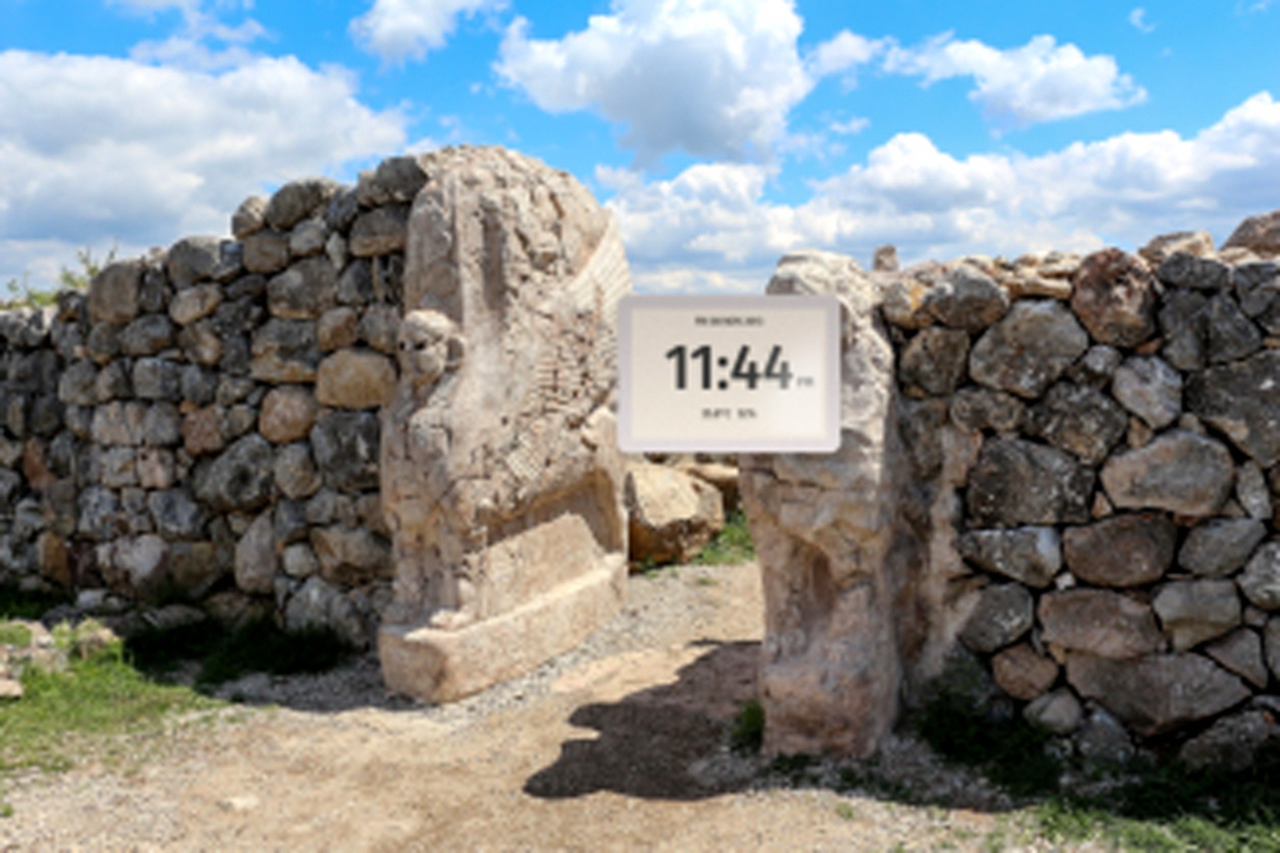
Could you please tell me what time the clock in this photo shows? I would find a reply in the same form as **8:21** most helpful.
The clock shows **11:44**
